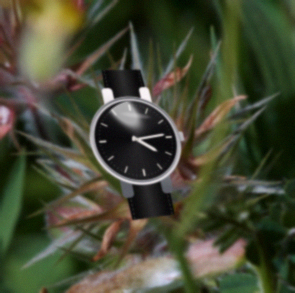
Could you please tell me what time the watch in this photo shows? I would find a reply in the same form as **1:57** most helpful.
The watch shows **4:14**
